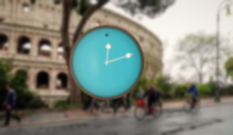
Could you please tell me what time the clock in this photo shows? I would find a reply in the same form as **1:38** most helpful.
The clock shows **12:12**
